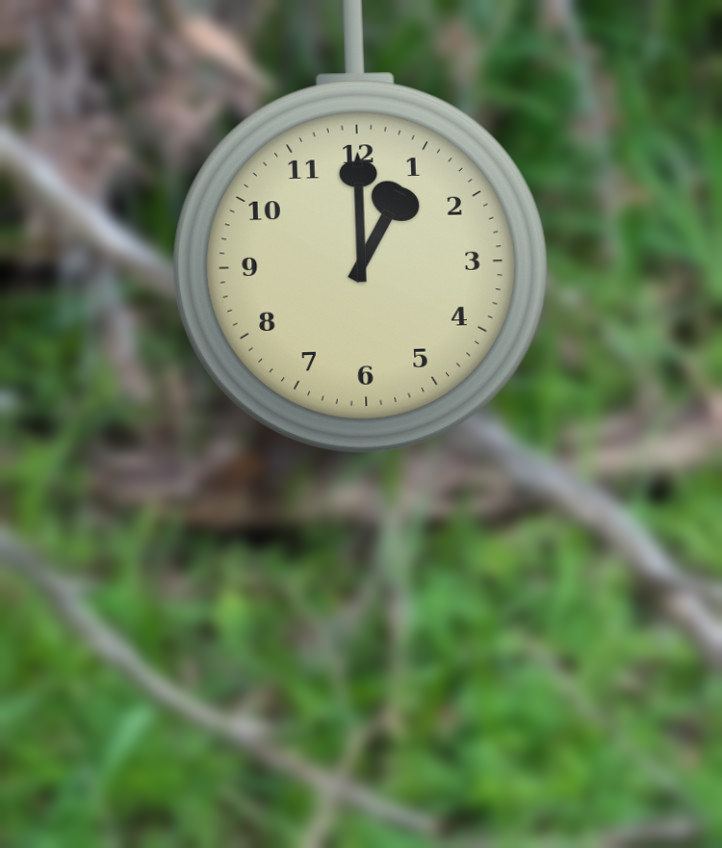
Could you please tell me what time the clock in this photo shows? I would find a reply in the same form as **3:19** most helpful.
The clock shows **1:00**
